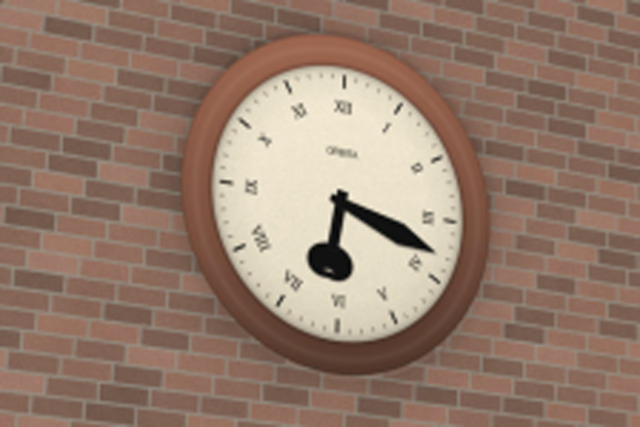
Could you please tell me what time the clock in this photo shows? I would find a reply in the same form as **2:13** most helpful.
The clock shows **6:18**
